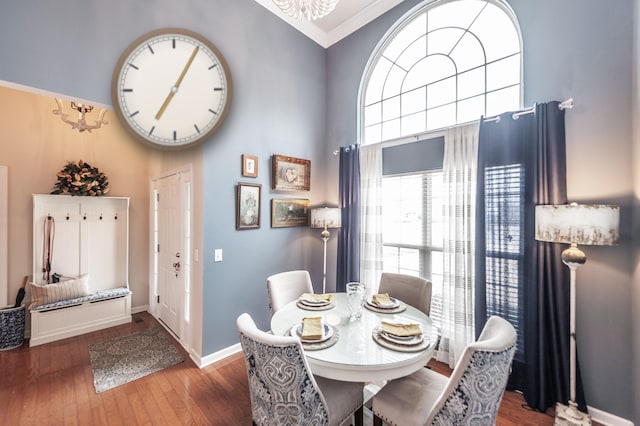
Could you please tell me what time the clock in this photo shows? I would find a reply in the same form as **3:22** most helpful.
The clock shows **7:05**
